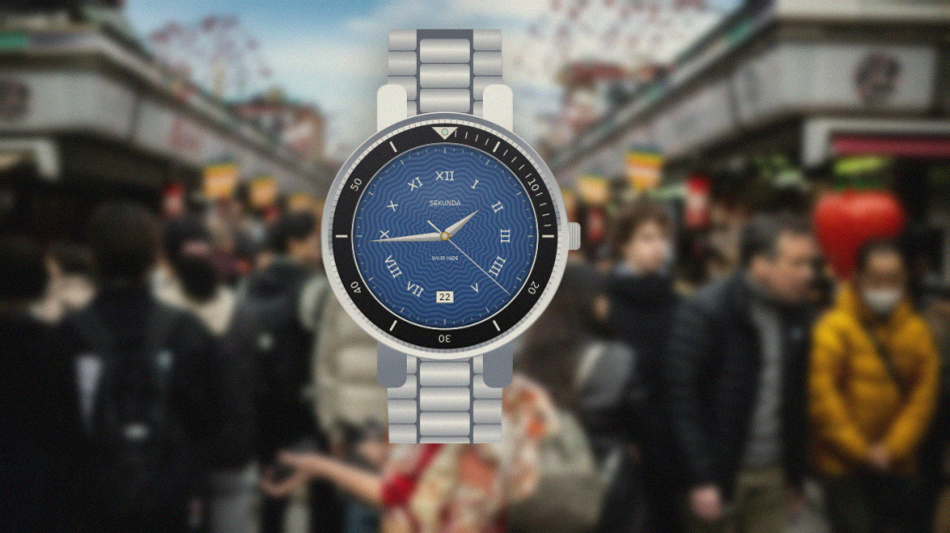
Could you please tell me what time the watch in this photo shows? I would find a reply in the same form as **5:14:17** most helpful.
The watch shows **1:44:22**
